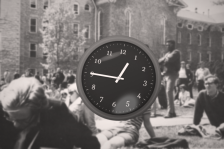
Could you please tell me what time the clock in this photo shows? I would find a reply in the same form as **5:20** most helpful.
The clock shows **12:45**
